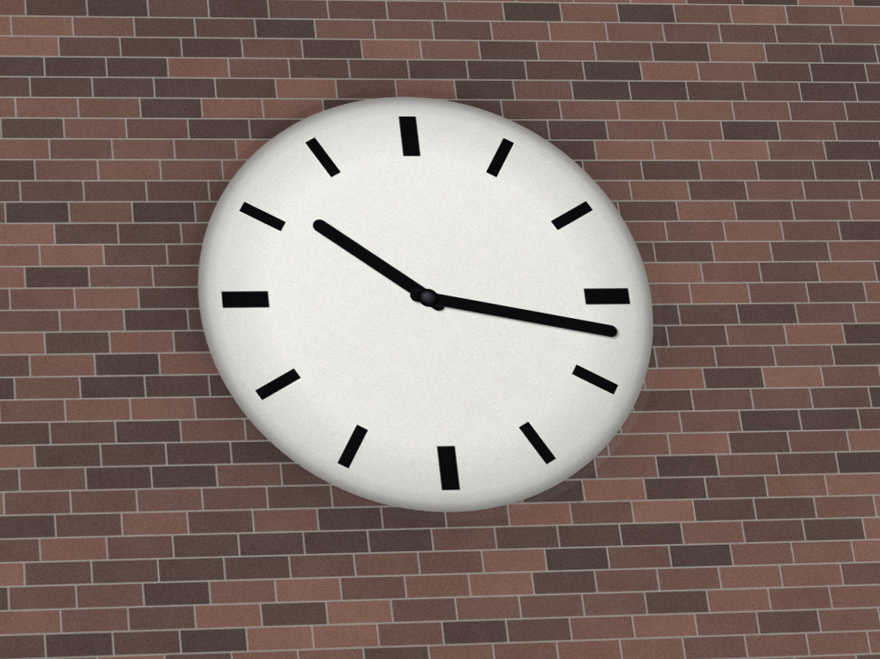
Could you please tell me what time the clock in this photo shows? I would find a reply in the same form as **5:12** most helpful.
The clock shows **10:17**
